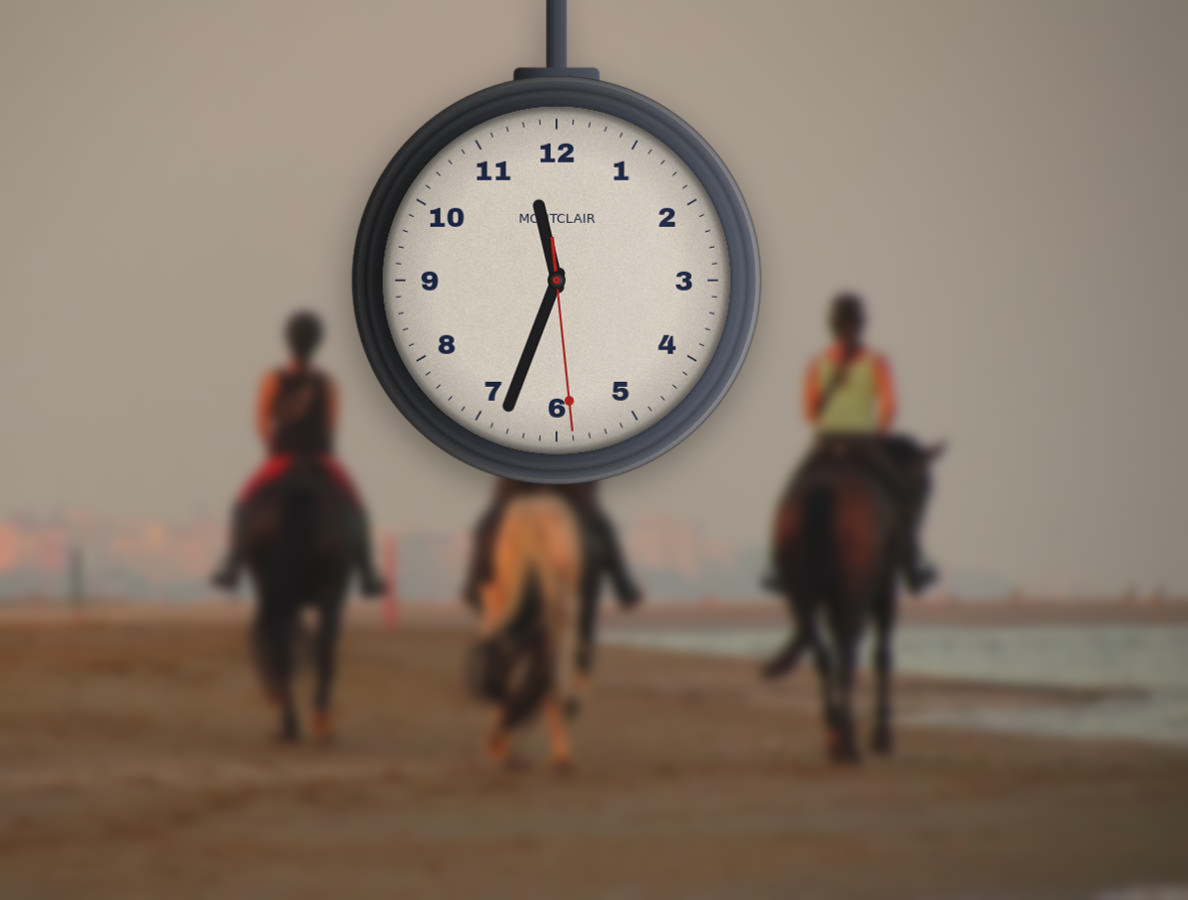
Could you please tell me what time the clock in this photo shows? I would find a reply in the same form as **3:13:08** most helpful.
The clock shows **11:33:29**
